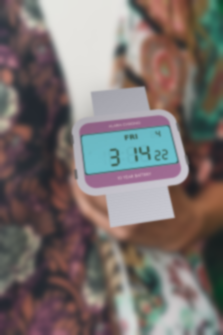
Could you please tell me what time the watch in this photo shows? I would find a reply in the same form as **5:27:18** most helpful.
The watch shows **3:14:22**
